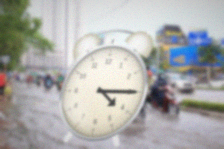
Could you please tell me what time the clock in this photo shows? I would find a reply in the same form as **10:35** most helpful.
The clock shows **4:15**
